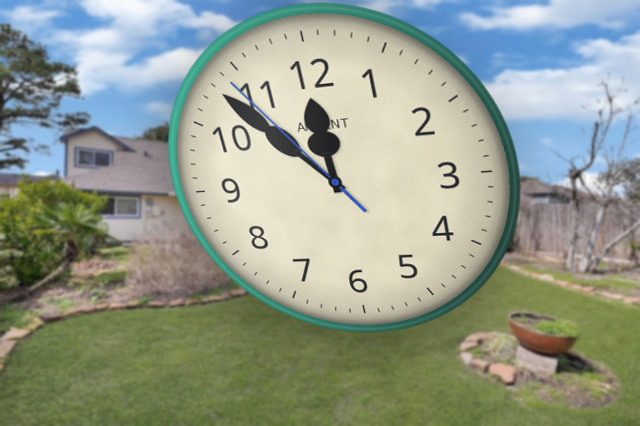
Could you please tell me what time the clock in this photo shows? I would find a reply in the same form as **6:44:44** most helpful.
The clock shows **11:52:54**
